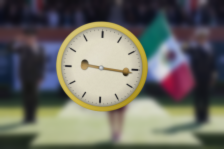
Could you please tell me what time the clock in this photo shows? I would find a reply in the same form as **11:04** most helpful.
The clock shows **9:16**
